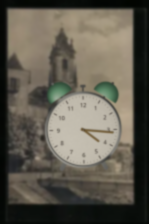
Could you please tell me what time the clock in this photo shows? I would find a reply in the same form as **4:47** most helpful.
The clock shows **4:16**
